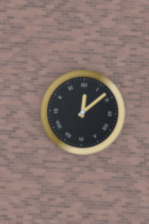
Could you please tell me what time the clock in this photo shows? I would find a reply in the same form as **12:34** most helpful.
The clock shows **12:08**
